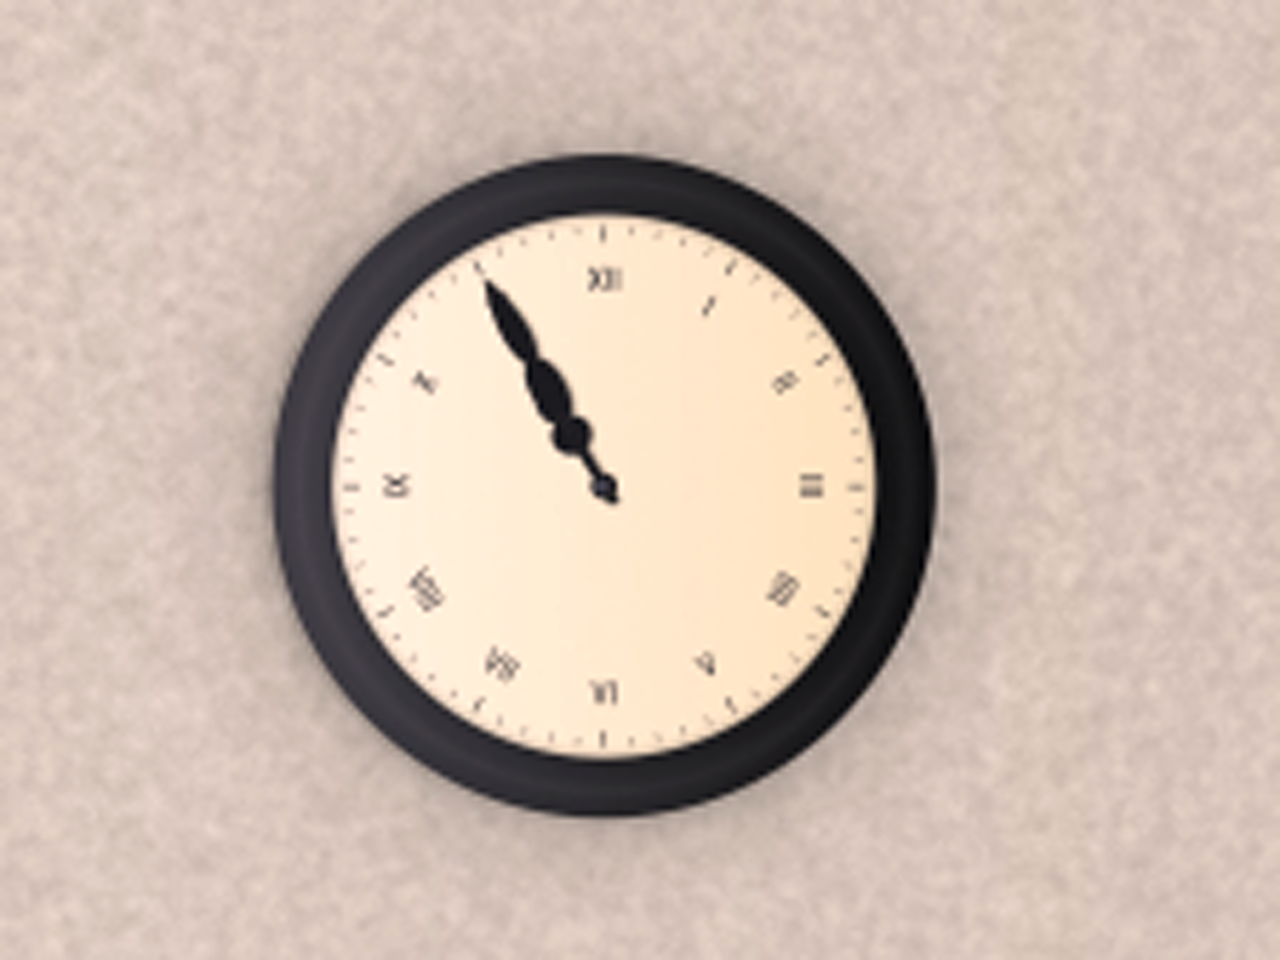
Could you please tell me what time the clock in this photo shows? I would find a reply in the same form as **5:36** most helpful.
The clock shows **10:55**
